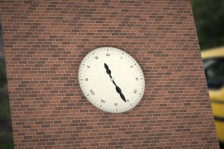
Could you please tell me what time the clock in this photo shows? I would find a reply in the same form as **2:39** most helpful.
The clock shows **11:26**
